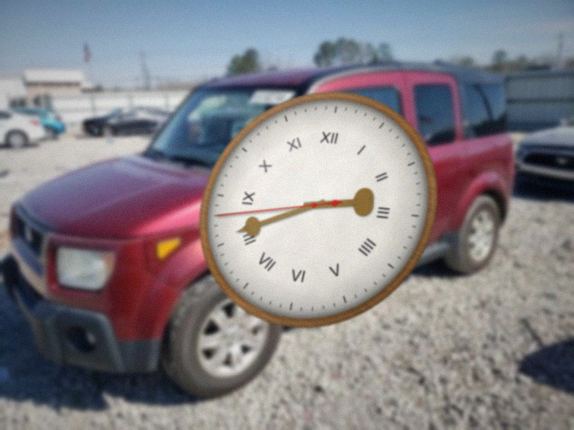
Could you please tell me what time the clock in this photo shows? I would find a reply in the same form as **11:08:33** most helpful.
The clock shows **2:40:43**
